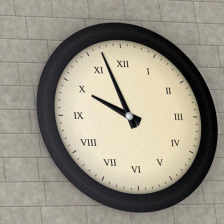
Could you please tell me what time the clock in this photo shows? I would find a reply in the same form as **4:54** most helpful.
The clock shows **9:57**
